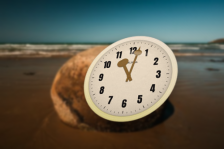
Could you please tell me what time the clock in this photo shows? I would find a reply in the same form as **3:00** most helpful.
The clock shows **11:02**
